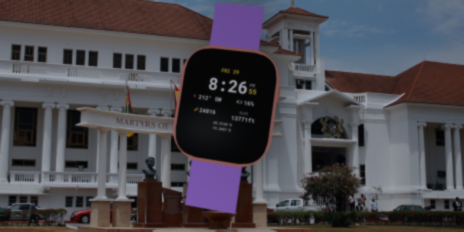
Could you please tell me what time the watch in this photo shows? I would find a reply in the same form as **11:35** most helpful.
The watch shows **8:26**
